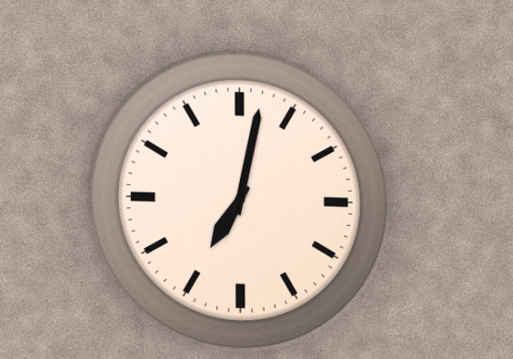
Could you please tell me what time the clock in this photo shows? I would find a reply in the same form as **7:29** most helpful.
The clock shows **7:02**
